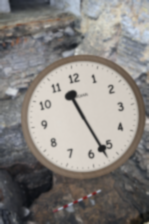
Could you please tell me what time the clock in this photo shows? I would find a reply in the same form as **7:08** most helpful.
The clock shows **11:27**
